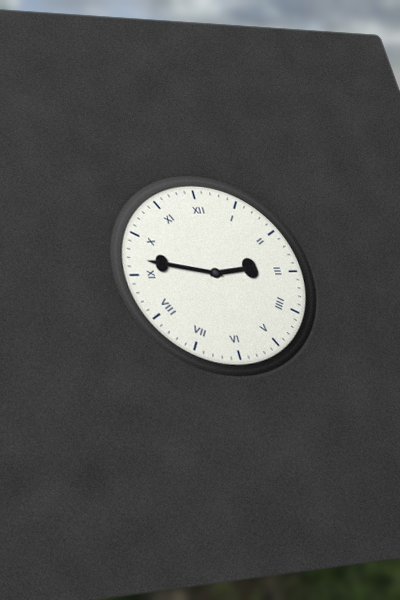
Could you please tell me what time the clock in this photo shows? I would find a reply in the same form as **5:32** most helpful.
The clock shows **2:47**
